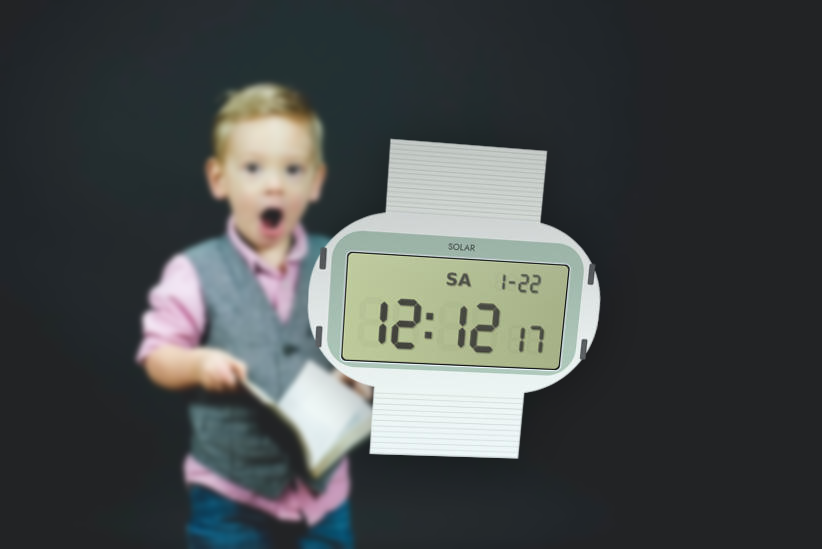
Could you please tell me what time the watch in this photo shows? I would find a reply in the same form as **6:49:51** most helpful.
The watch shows **12:12:17**
